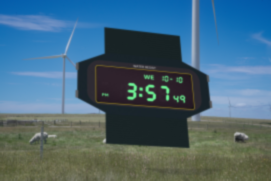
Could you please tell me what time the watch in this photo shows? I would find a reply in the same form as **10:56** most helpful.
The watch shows **3:57**
